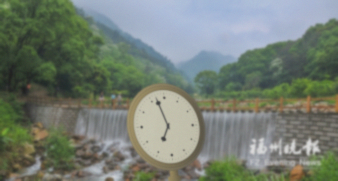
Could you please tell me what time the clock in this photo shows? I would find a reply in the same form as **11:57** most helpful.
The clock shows **6:57**
